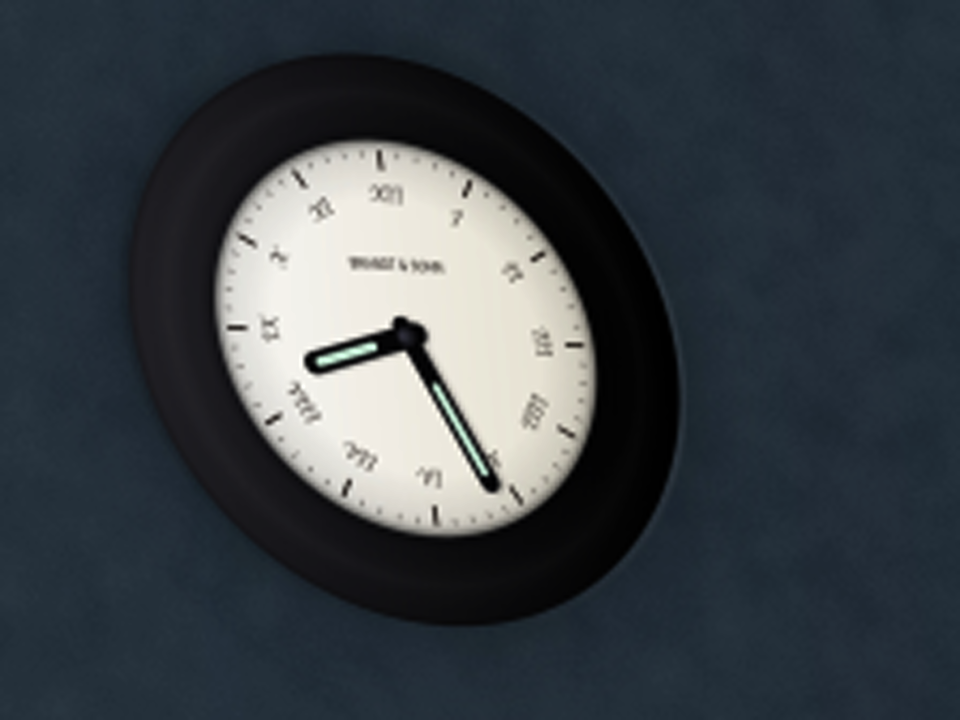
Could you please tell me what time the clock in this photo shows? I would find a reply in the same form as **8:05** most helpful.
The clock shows **8:26**
